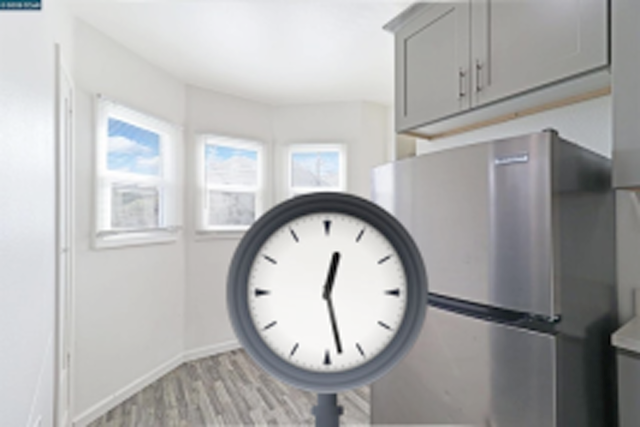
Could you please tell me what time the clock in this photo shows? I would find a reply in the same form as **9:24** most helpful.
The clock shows **12:28**
